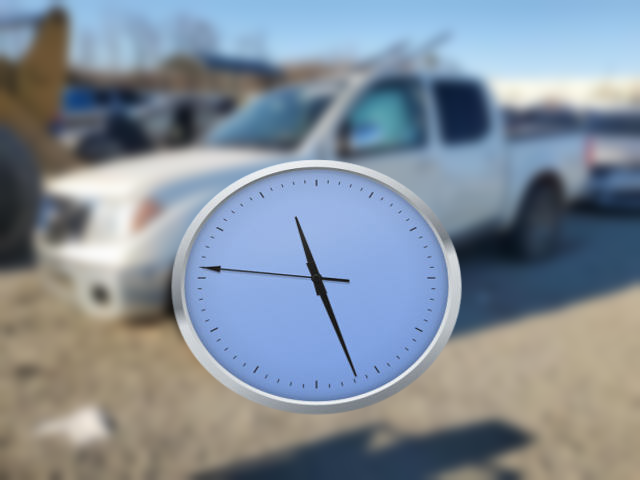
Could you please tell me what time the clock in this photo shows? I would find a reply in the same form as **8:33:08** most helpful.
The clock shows **11:26:46**
